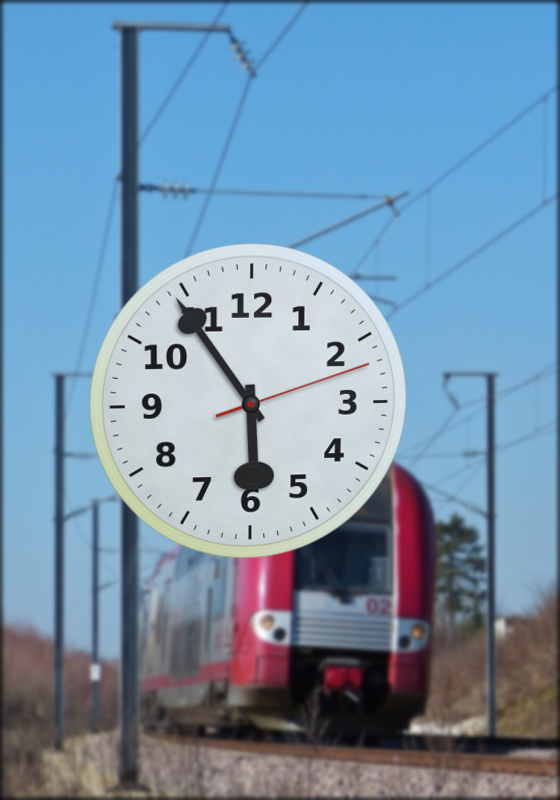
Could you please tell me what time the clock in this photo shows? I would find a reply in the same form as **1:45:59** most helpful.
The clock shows **5:54:12**
